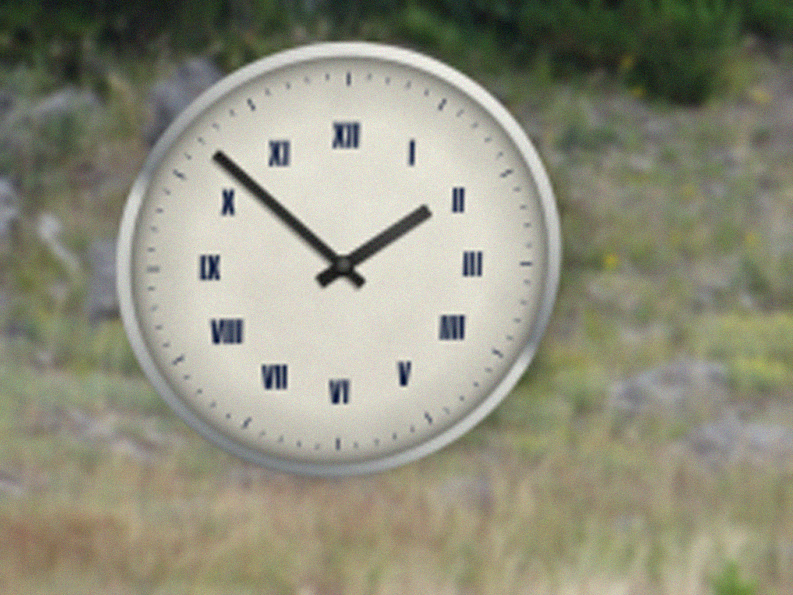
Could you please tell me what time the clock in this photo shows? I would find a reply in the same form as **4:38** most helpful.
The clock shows **1:52**
